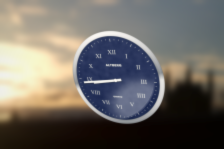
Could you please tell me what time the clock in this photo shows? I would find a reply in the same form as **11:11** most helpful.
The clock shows **8:44**
